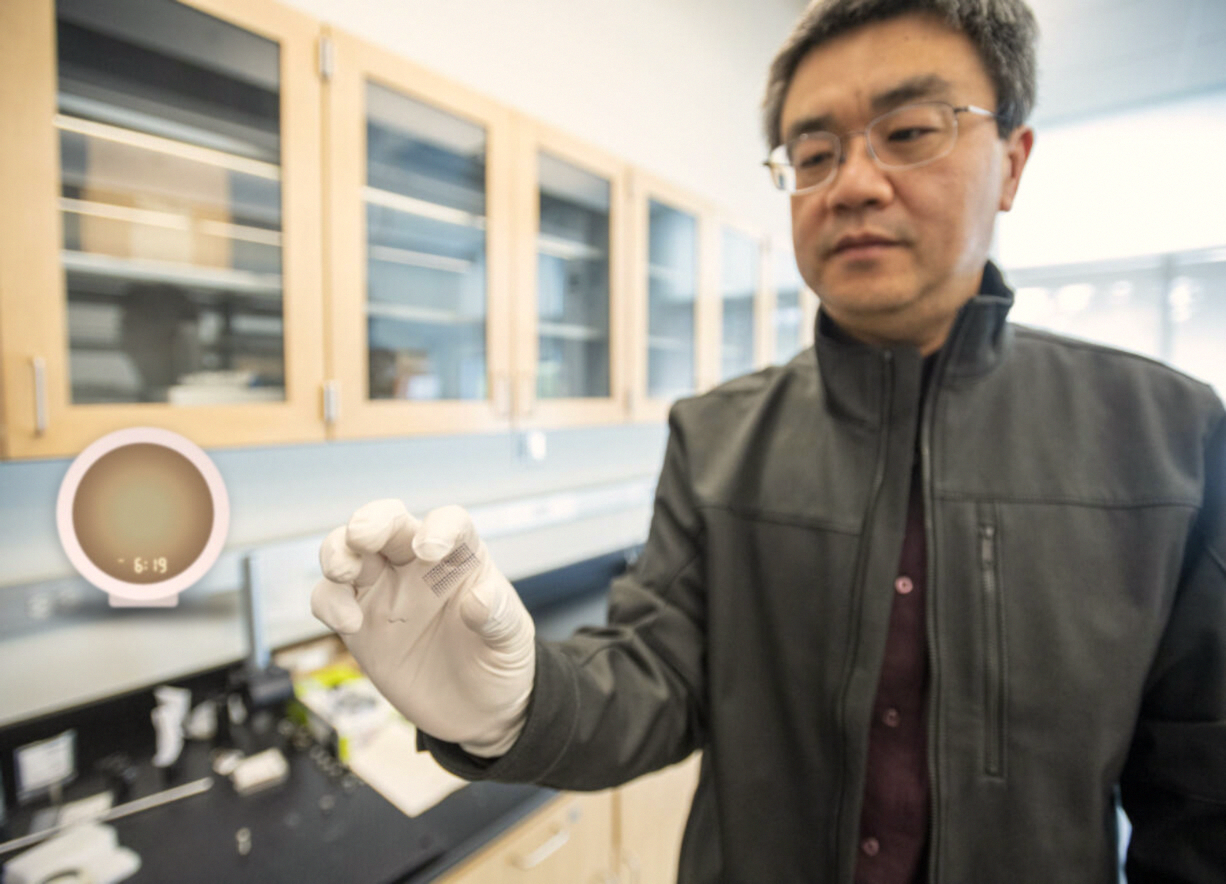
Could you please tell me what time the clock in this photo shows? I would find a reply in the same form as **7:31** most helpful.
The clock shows **6:19**
